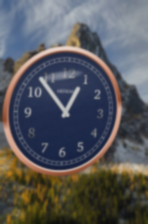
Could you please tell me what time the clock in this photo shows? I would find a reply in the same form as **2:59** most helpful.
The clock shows **12:53**
